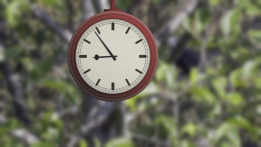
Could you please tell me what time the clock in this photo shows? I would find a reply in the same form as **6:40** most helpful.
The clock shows **8:54**
